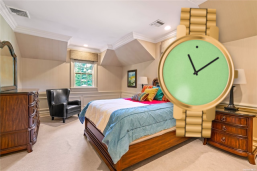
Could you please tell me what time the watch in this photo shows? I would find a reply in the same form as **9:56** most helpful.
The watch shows **11:09**
